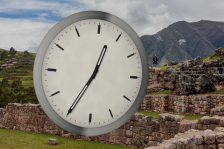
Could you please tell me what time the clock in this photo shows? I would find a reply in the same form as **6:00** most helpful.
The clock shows **12:35**
